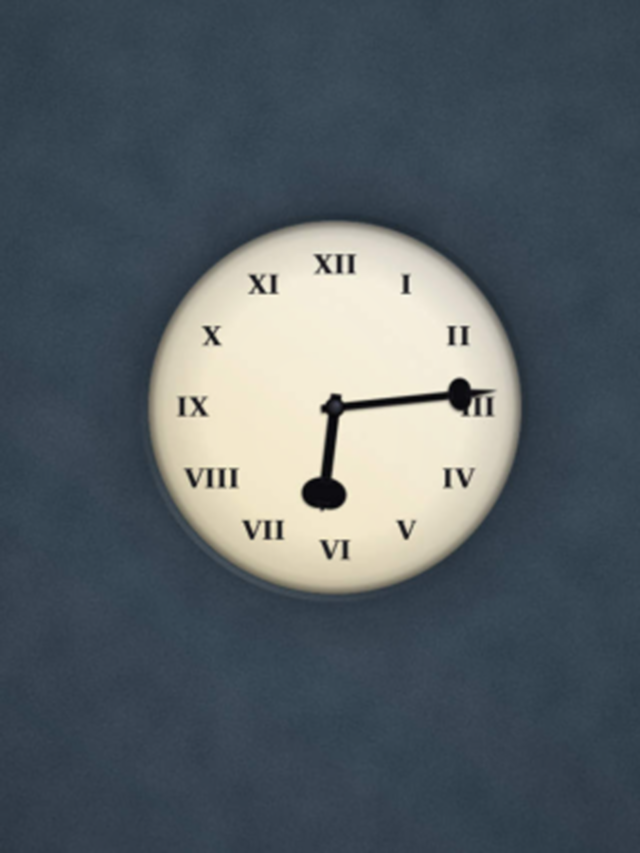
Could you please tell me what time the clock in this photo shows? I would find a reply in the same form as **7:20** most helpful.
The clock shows **6:14**
